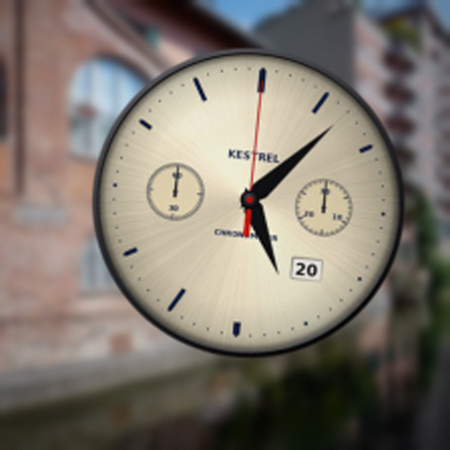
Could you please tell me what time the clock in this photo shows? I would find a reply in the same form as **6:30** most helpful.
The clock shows **5:07**
